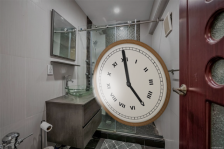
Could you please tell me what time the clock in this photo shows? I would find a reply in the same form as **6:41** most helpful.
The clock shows **5:00**
